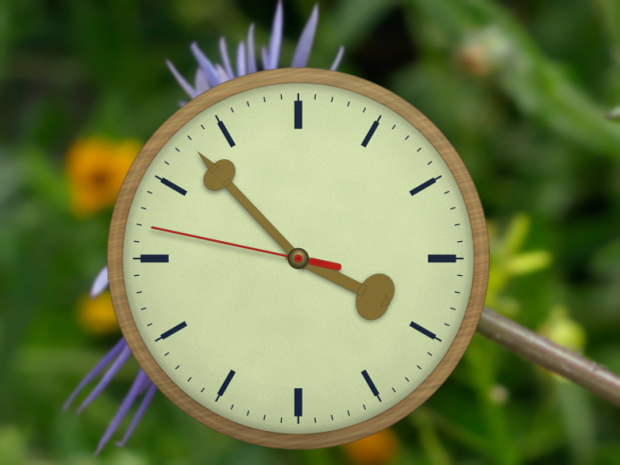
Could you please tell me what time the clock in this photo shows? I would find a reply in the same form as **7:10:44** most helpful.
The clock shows **3:52:47**
